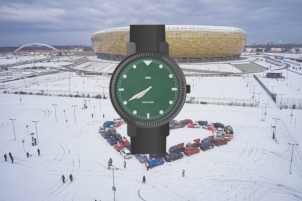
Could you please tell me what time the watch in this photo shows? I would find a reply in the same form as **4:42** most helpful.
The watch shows **7:40**
